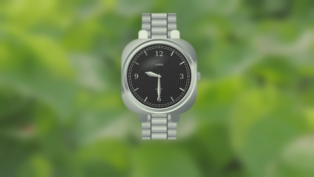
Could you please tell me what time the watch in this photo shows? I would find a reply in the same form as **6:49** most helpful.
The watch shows **9:30**
